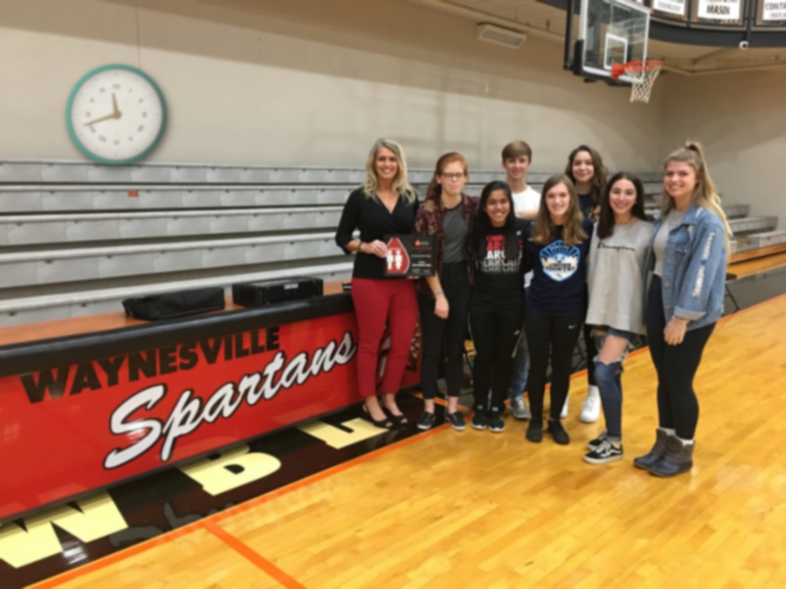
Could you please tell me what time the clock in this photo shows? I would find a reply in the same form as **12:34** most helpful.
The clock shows **11:42**
